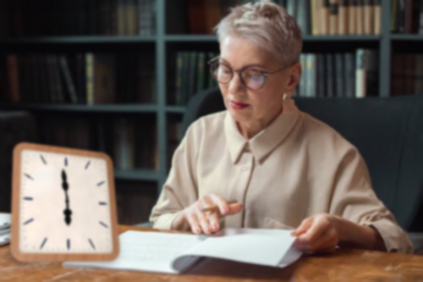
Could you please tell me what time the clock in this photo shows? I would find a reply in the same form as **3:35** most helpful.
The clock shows **5:59**
